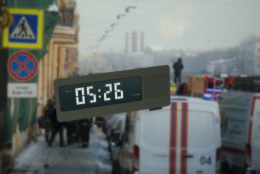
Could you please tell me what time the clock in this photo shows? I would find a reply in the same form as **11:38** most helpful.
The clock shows **5:26**
